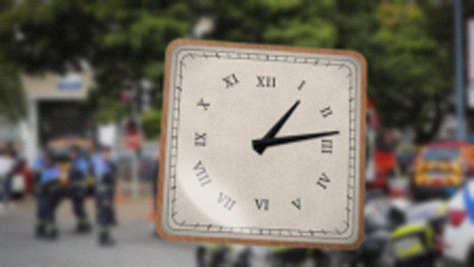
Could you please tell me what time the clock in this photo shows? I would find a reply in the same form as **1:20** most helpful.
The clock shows **1:13**
